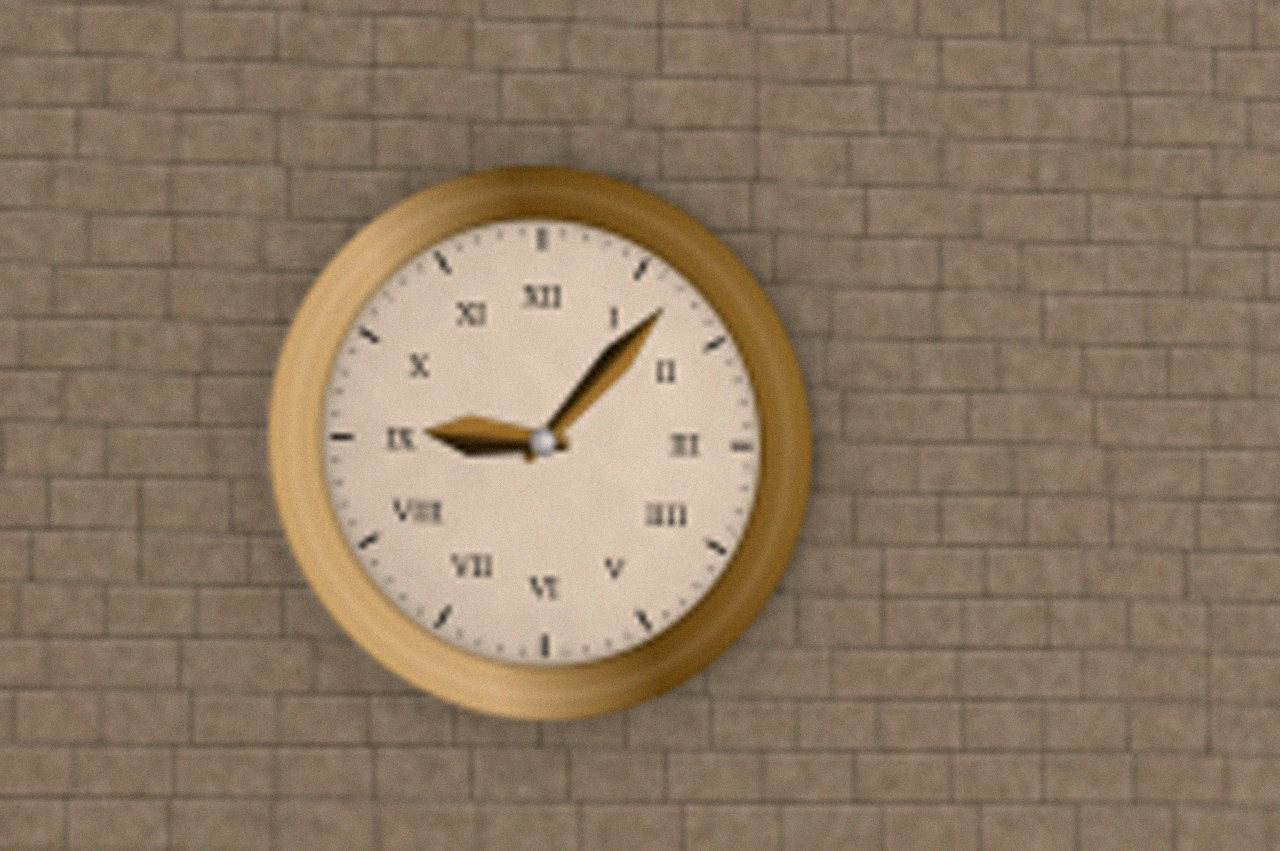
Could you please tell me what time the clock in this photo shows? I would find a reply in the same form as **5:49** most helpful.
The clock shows **9:07**
